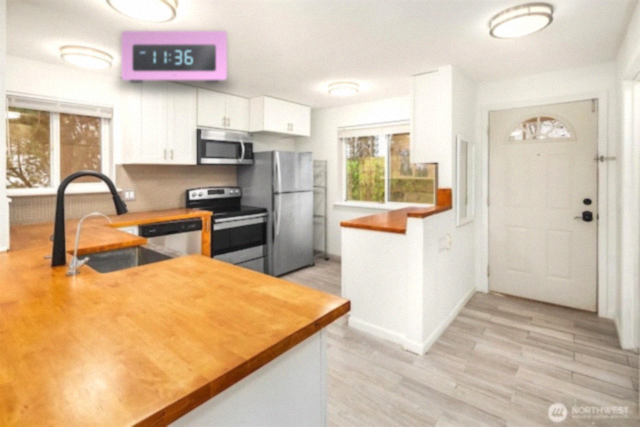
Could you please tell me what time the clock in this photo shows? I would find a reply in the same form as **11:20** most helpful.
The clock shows **11:36**
